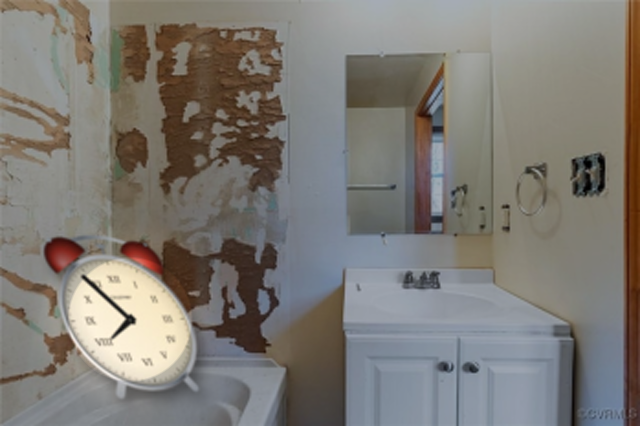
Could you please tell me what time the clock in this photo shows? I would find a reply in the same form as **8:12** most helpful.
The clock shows **7:54**
